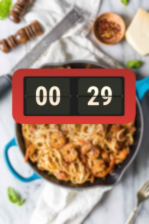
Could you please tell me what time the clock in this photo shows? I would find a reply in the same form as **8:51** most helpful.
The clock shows **0:29**
